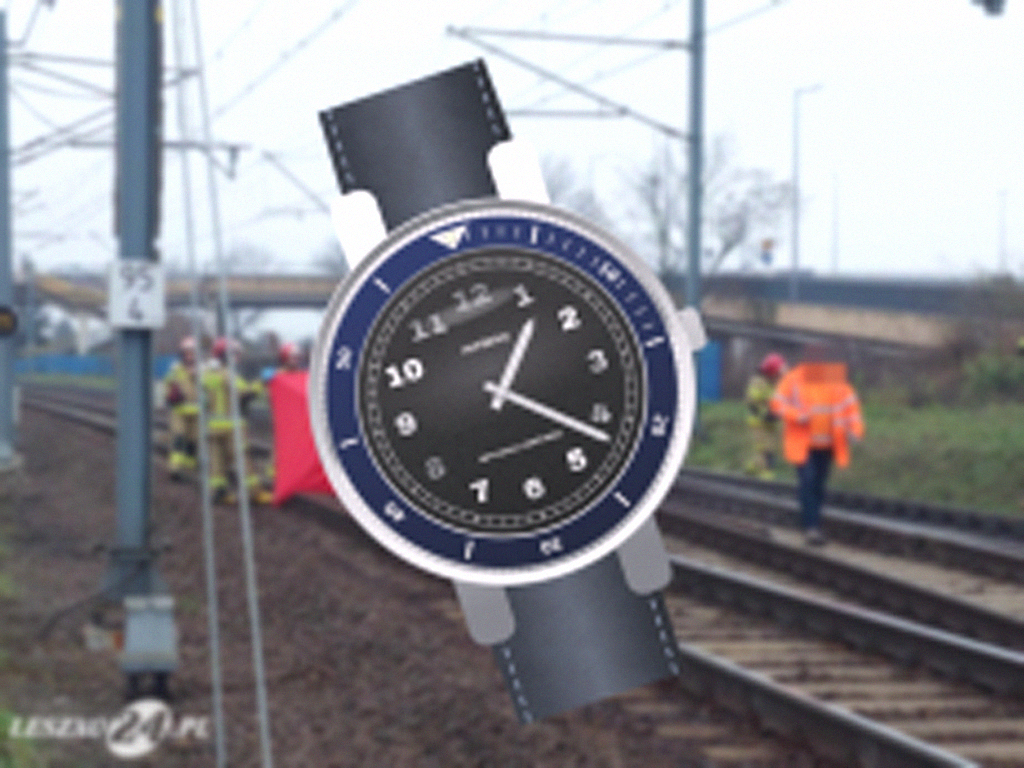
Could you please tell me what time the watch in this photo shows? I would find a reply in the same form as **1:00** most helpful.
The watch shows **1:22**
